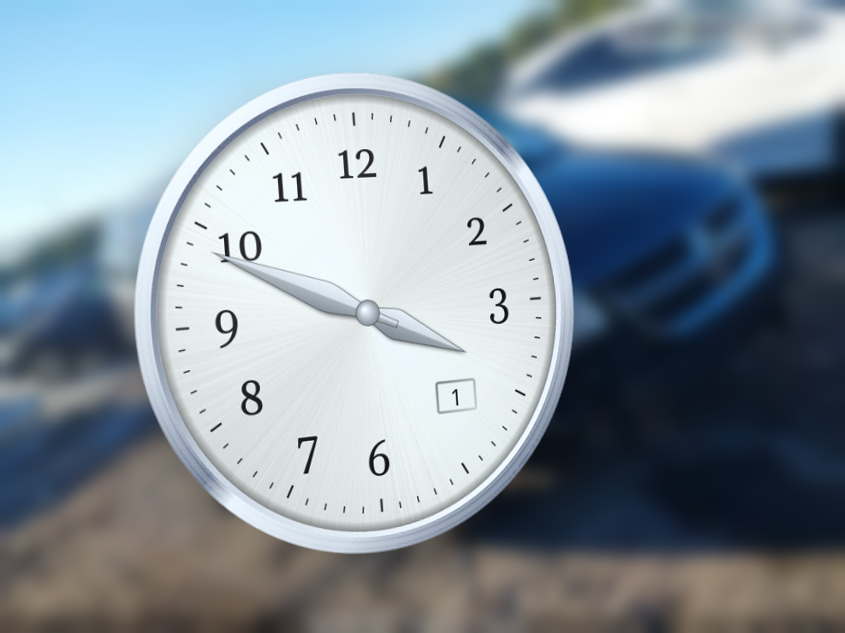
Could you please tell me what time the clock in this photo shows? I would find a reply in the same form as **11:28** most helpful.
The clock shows **3:49**
